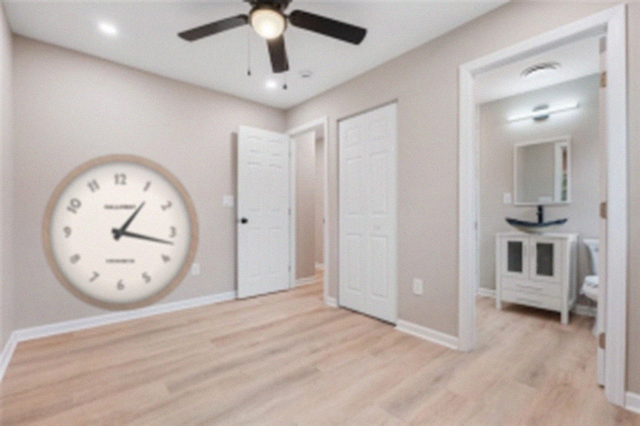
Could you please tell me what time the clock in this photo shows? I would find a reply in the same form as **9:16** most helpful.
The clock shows **1:17**
